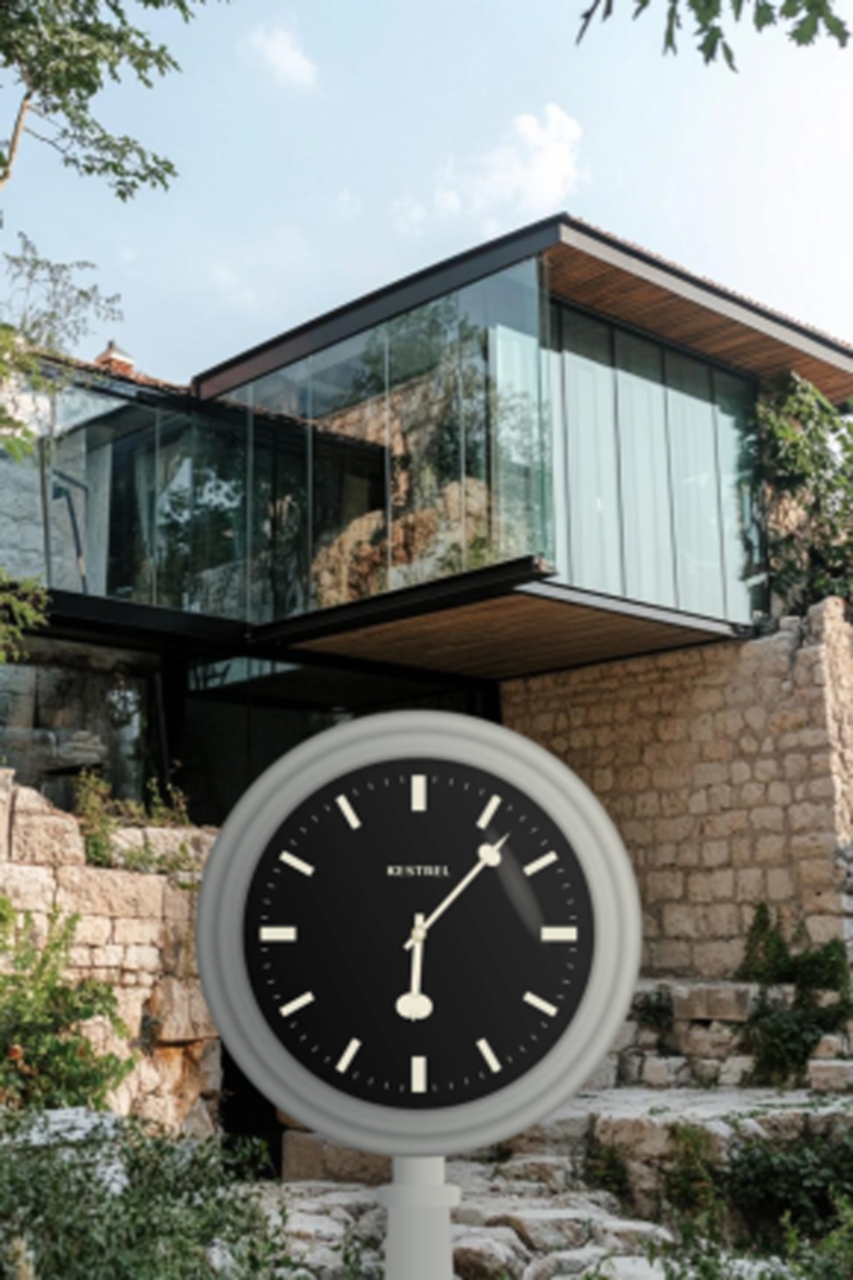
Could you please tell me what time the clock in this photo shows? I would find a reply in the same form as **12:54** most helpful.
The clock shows **6:07**
